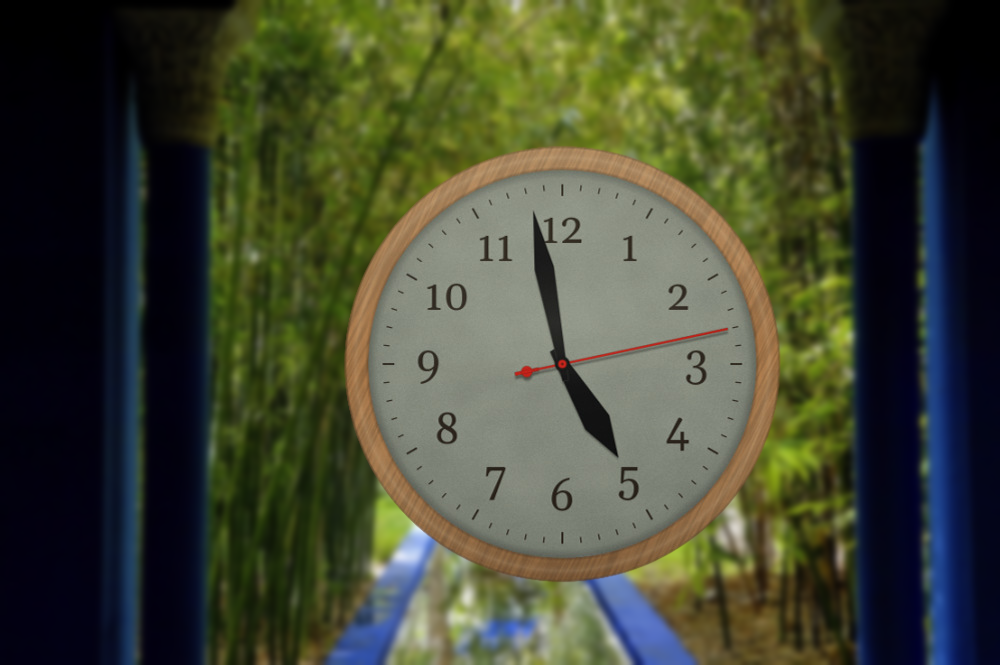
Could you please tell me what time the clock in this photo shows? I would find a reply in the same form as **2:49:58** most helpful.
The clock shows **4:58:13**
